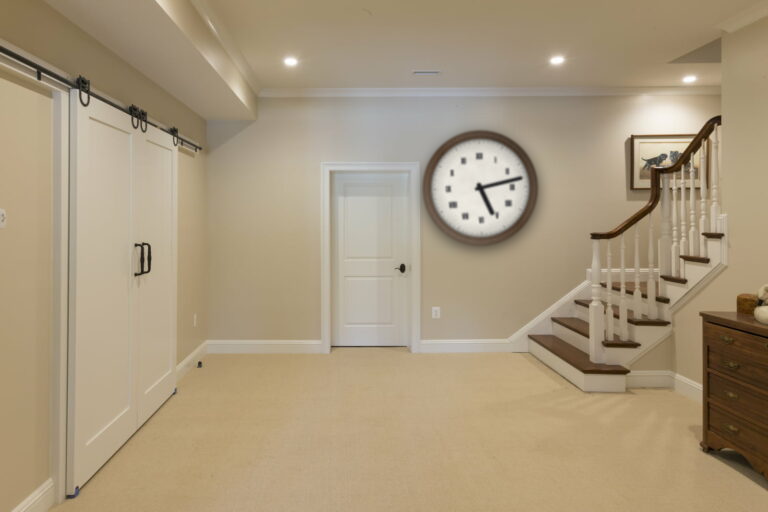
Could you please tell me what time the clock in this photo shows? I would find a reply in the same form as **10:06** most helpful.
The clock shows **5:13**
